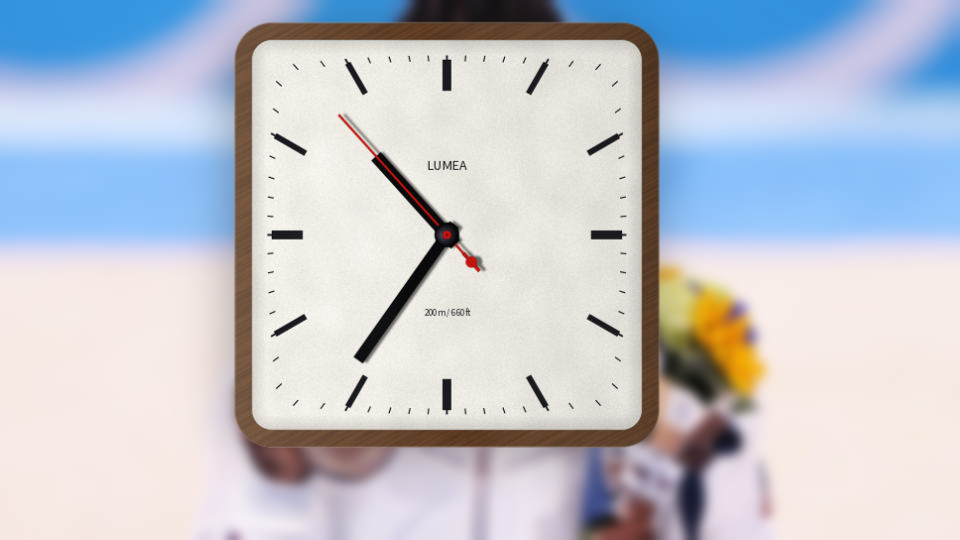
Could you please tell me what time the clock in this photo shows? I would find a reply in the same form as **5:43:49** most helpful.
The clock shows **10:35:53**
